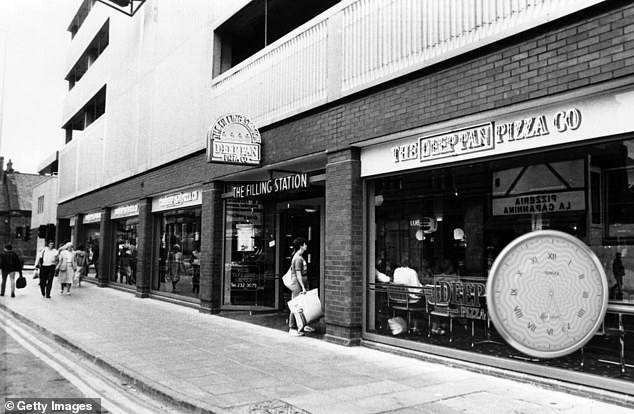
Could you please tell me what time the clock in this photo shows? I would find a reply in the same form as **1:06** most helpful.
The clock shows **6:26**
